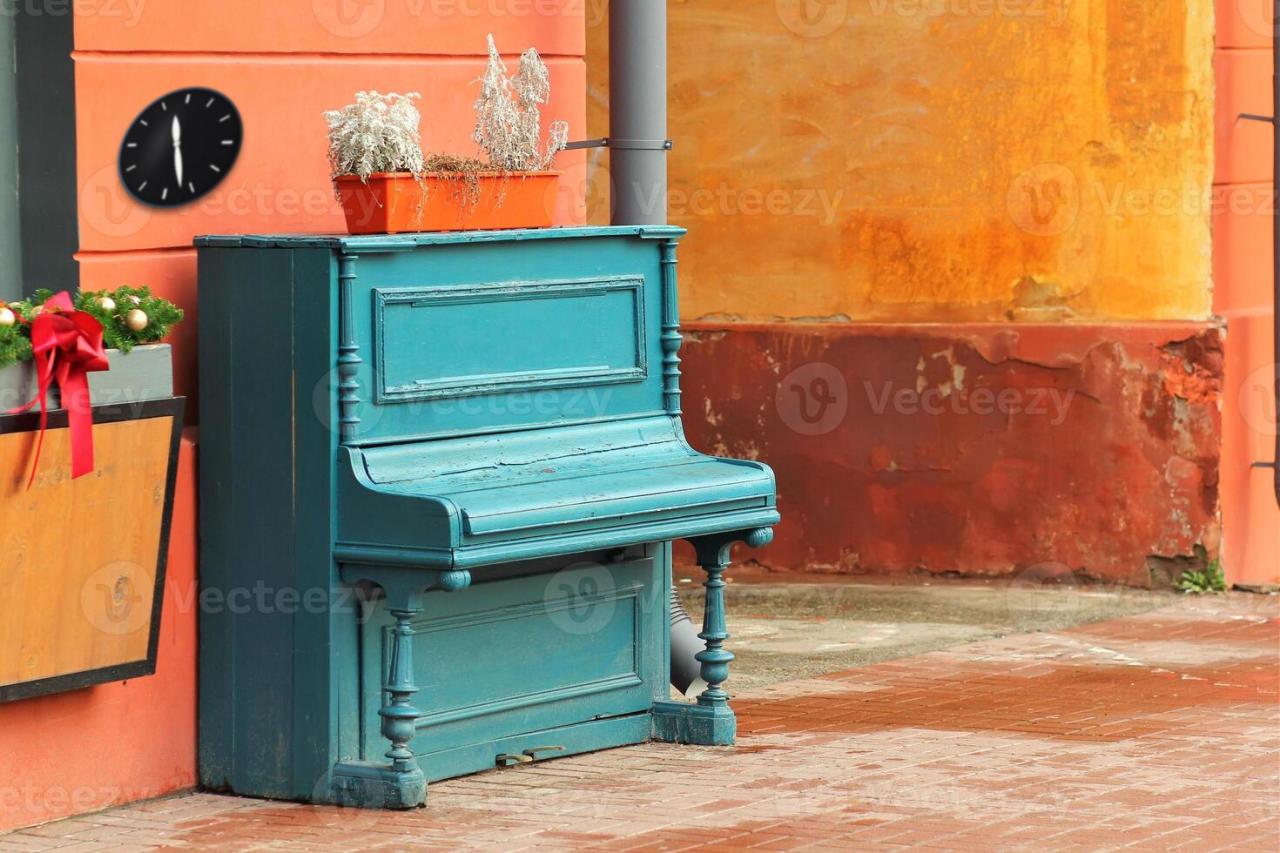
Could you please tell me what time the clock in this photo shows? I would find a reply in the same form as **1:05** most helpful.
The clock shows **11:27**
